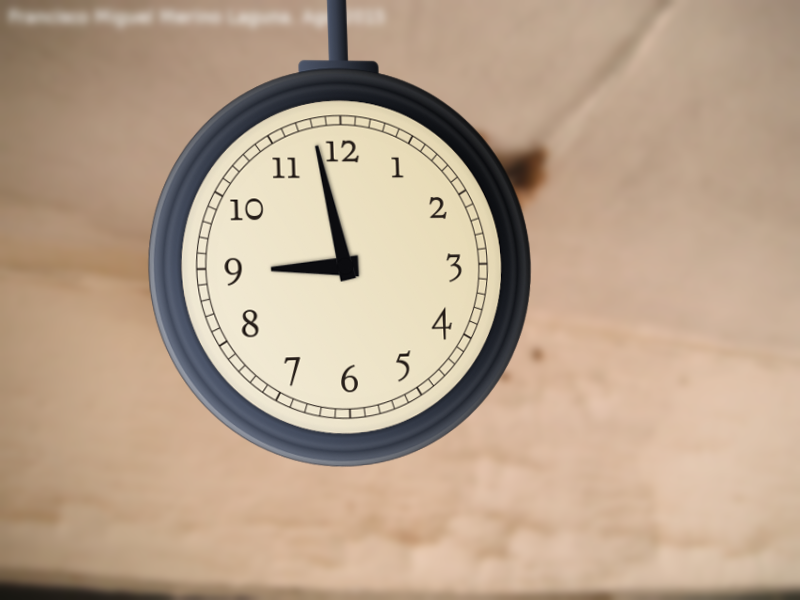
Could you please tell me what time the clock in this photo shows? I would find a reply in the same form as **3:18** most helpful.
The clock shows **8:58**
